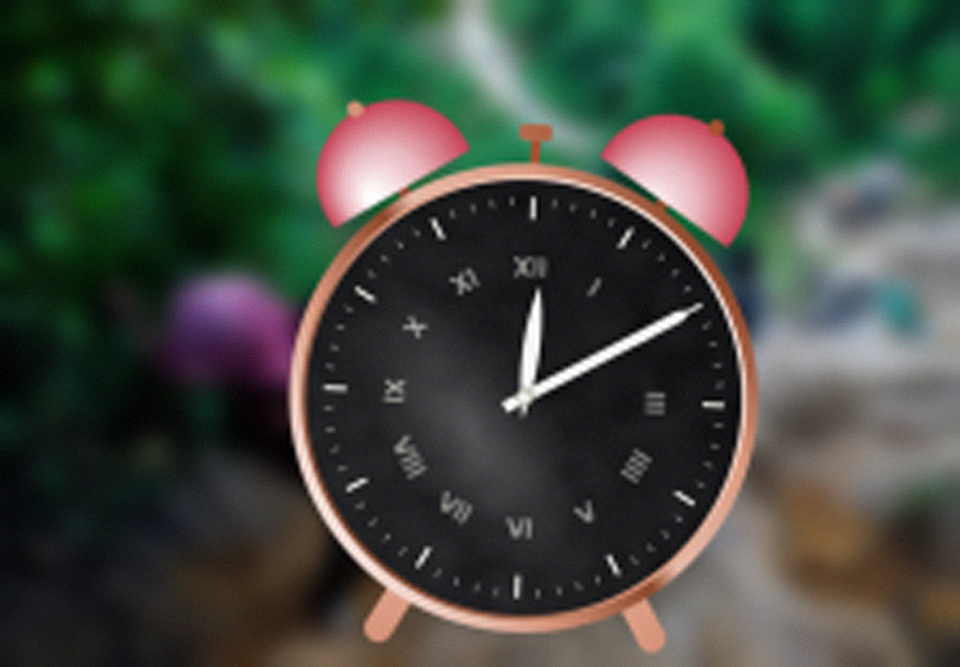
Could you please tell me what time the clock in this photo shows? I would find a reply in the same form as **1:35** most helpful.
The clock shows **12:10**
